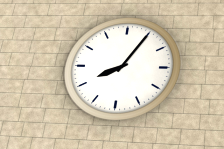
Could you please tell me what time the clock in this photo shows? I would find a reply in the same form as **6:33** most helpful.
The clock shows **8:05**
